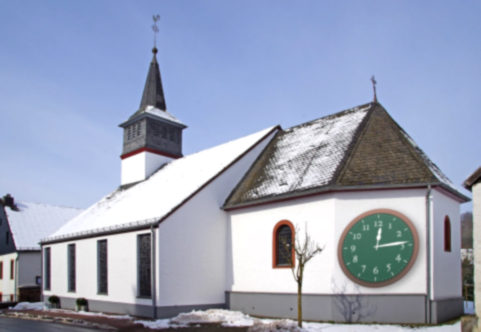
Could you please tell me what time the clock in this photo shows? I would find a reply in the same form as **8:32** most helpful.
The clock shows **12:14**
